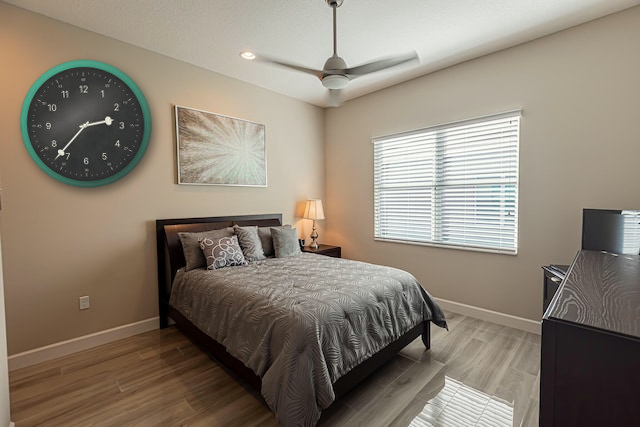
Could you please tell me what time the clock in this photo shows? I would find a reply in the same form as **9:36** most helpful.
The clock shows **2:37**
